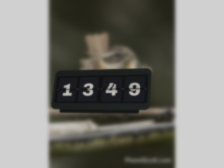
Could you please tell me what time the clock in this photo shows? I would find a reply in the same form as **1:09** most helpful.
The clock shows **13:49**
